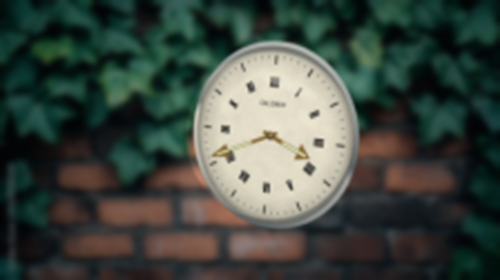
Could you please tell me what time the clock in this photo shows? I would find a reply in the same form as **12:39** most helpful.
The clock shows **3:41**
